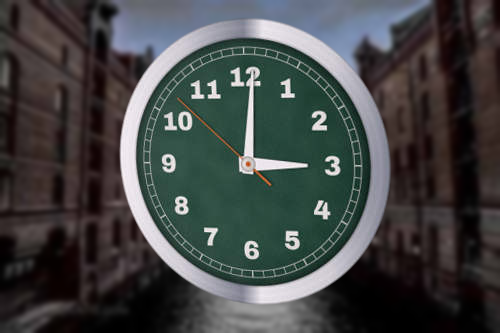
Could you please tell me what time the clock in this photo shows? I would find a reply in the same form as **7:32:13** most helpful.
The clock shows **3:00:52**
